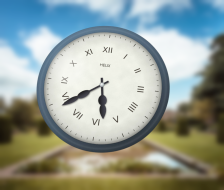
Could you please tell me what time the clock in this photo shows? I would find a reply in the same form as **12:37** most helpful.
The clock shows **5:39**
